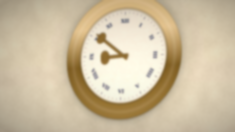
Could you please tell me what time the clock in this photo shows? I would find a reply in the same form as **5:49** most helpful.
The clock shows **8:51**
